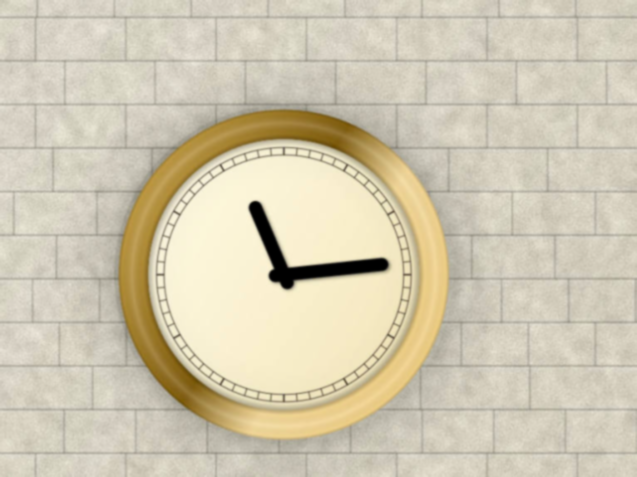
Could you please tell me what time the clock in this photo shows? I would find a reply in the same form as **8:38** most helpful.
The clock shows **11:14**
